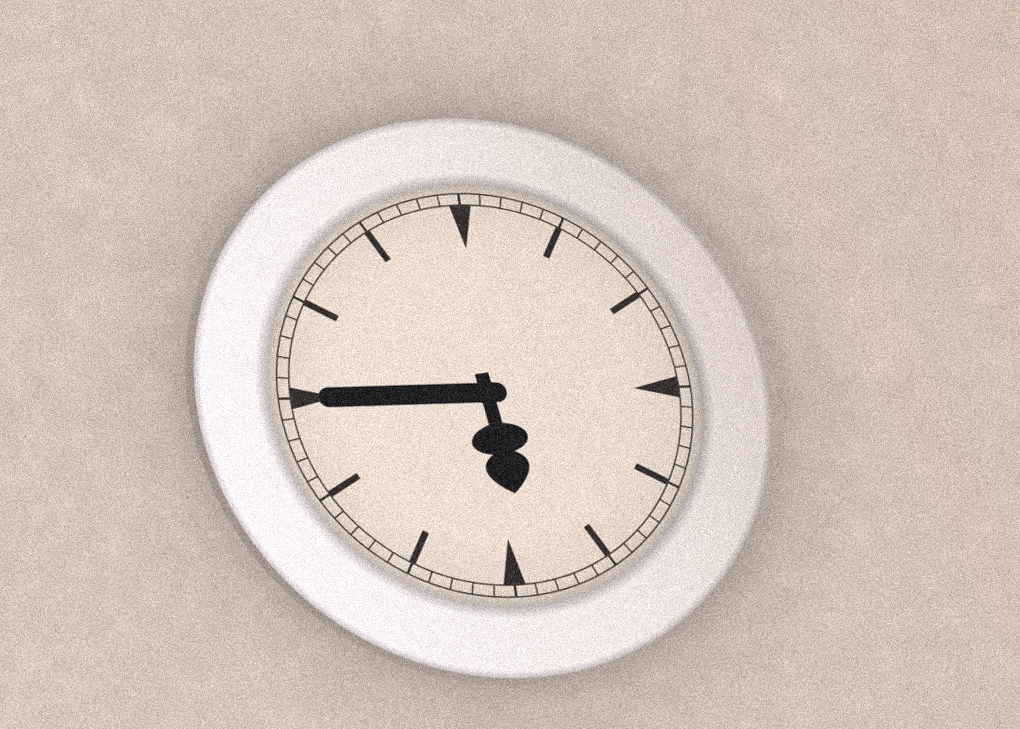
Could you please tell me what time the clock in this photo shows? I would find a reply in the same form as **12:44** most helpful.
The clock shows **5:45**
